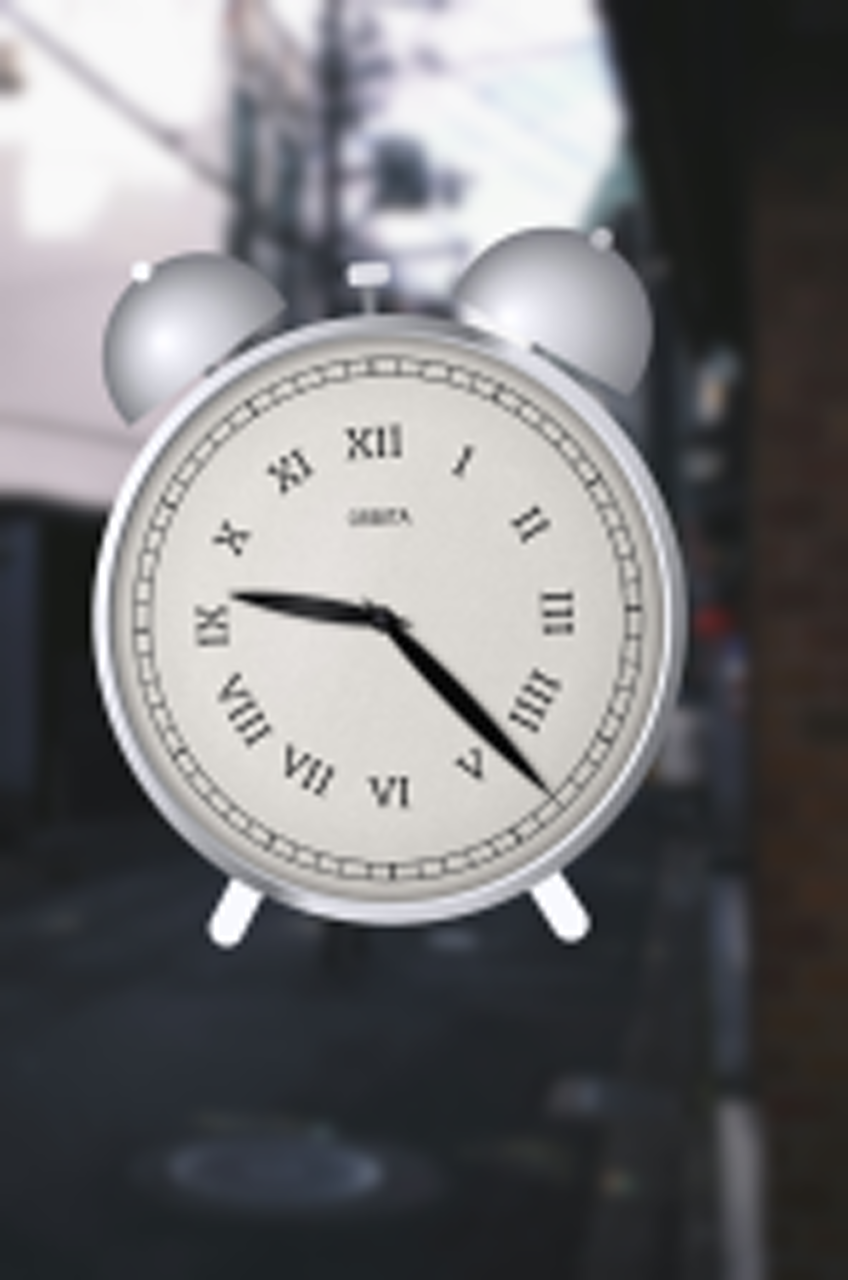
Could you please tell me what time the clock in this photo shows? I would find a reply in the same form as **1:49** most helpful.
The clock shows **9:23**
